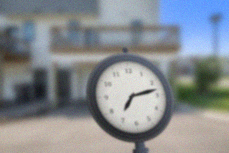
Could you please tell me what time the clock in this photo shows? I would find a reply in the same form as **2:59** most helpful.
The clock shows **7:13**
